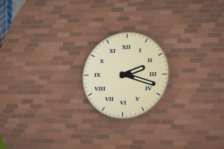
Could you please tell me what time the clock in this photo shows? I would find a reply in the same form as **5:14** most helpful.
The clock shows **2:18**
